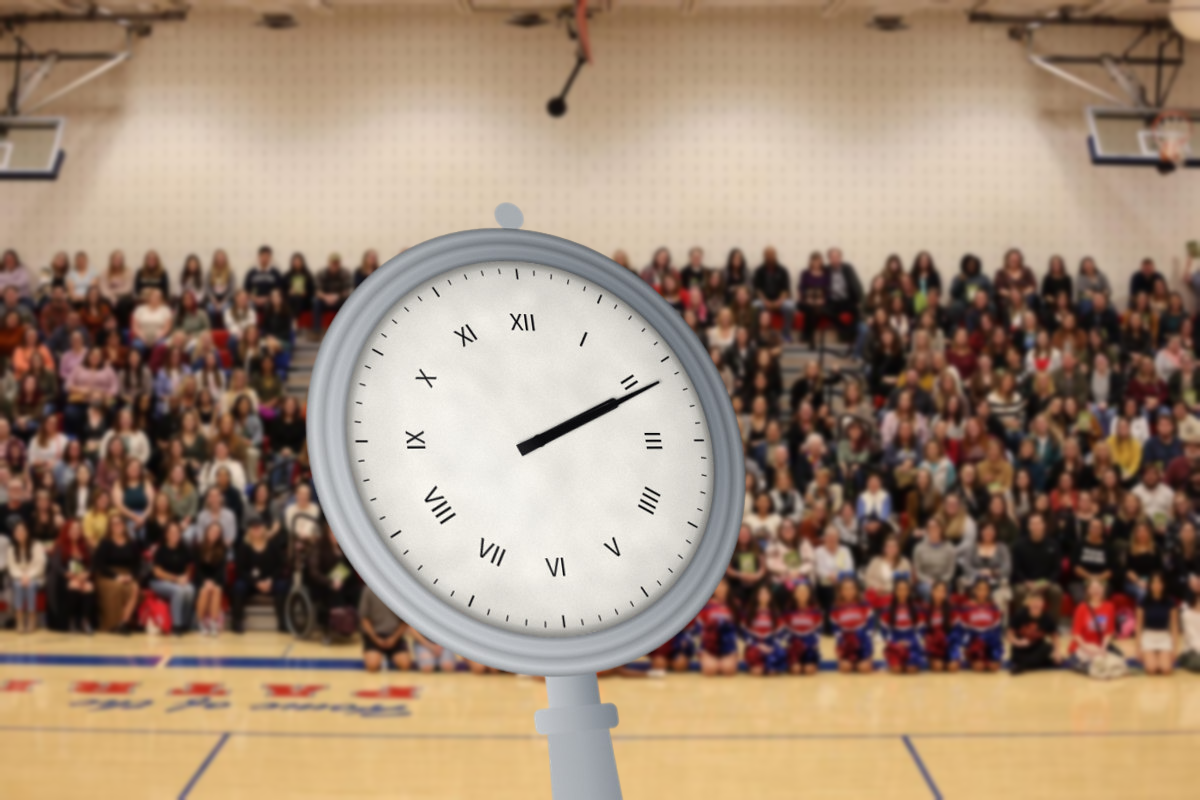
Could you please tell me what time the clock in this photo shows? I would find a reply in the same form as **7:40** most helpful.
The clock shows **2:11**
